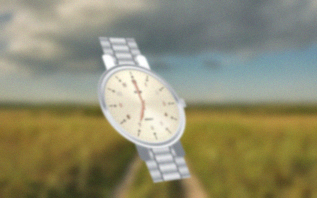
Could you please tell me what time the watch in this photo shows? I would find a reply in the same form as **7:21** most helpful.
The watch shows **7:00**
